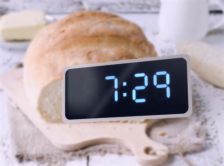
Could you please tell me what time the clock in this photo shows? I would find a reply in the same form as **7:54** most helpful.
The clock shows **7:29**
